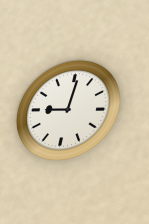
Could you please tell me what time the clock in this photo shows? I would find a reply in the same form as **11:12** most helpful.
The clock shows **9:01**
